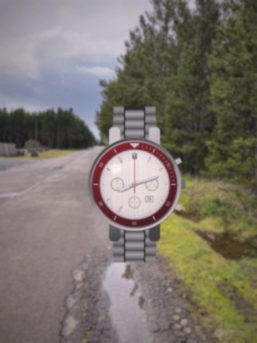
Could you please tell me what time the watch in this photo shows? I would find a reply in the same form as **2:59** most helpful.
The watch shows **8:12**
